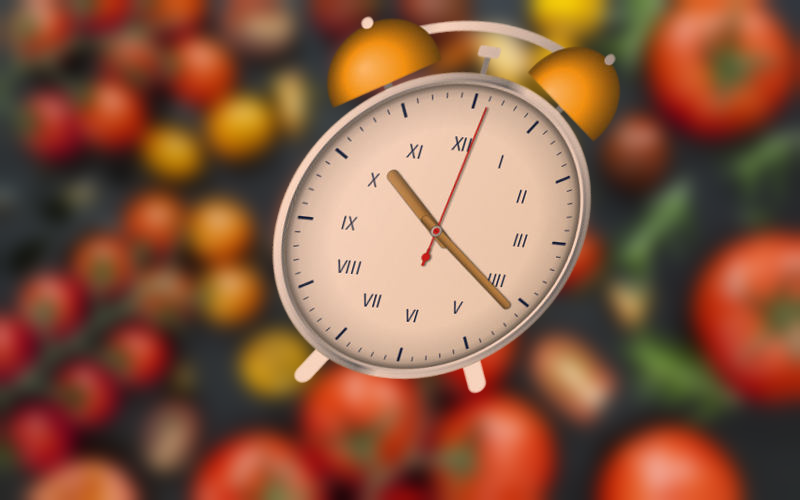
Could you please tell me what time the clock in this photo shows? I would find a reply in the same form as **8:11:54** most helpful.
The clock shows **10:21:01**
